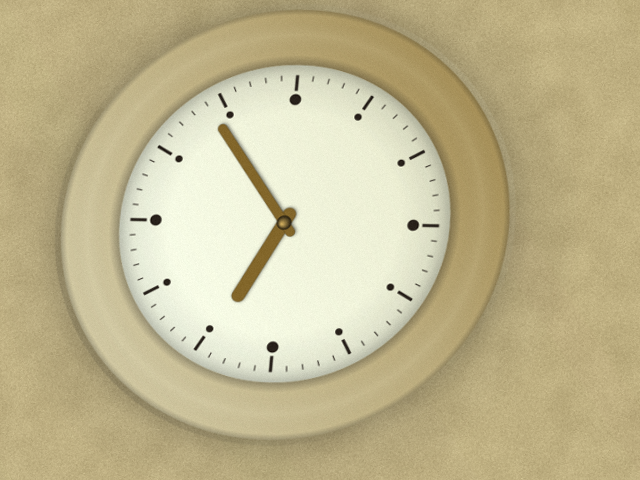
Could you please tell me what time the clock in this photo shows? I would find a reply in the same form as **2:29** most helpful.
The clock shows **6:54**
